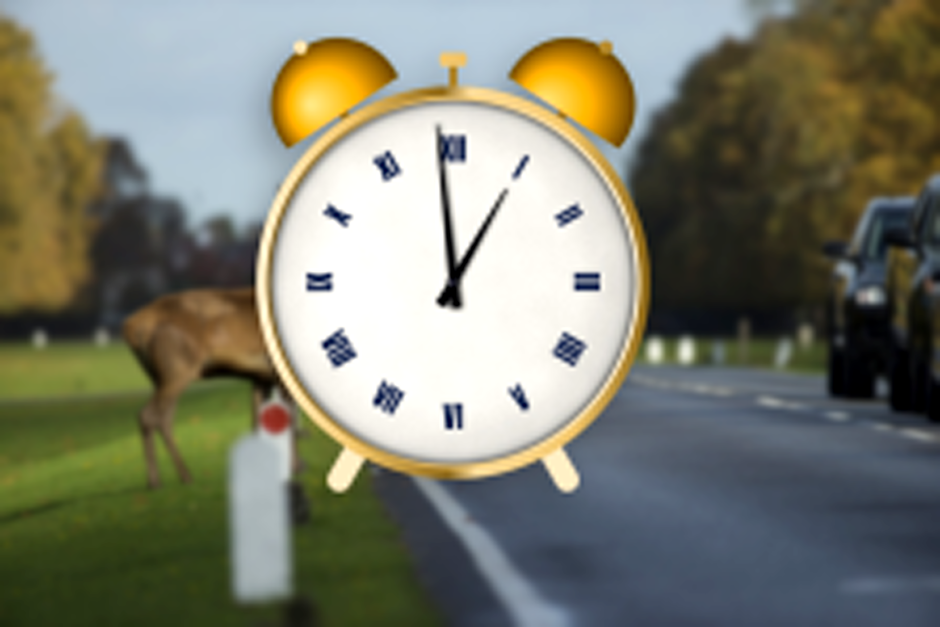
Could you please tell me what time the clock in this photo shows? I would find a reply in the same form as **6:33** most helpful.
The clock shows **12:59**
